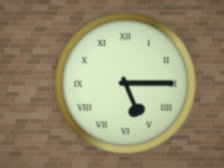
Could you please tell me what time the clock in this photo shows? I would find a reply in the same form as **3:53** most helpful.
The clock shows **5:15**
